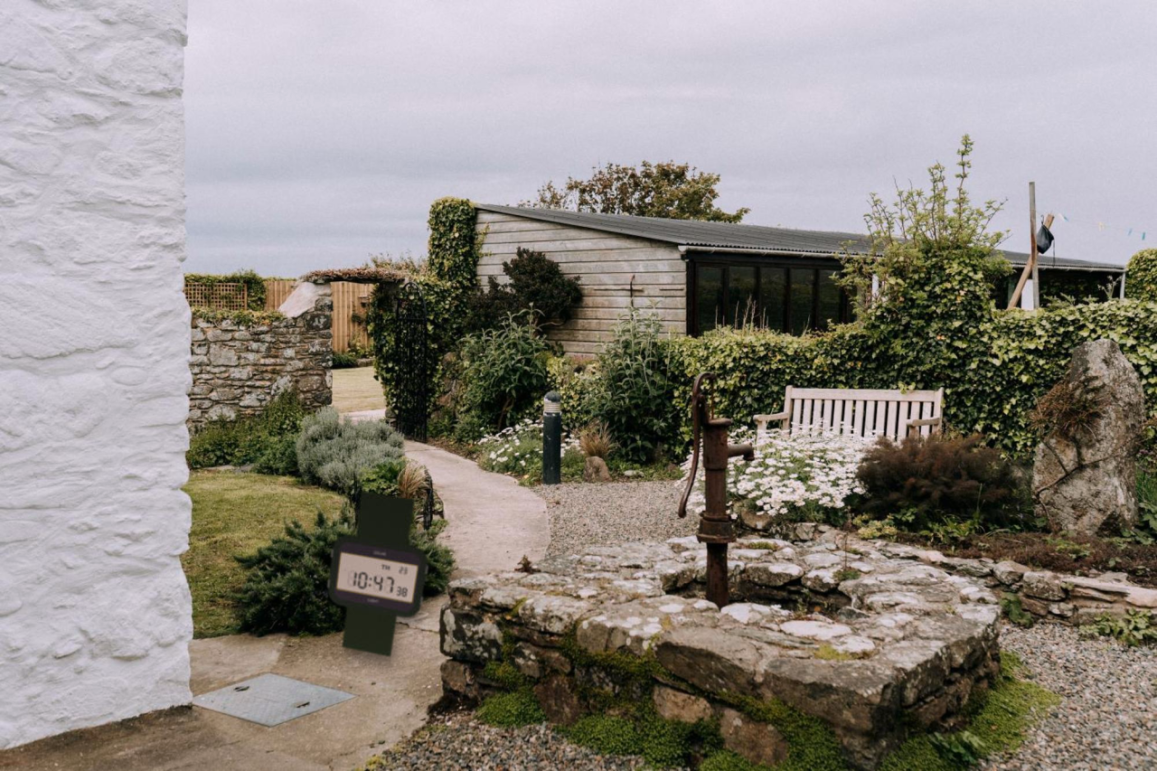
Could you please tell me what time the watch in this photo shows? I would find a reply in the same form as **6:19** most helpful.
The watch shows **10:47**
